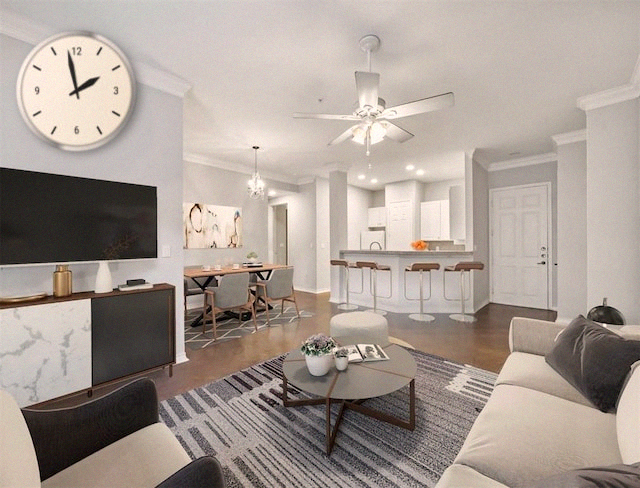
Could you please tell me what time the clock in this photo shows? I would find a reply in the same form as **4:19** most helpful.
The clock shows **1:58**
